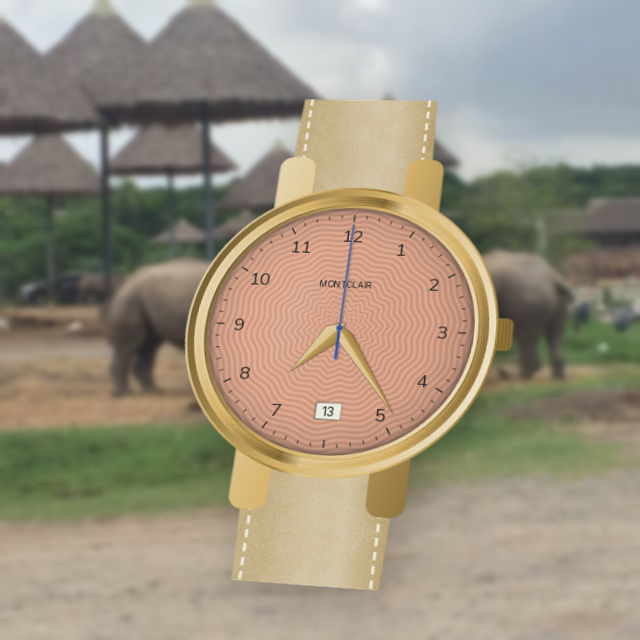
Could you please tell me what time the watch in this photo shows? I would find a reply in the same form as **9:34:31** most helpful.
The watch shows **7:24:00**
